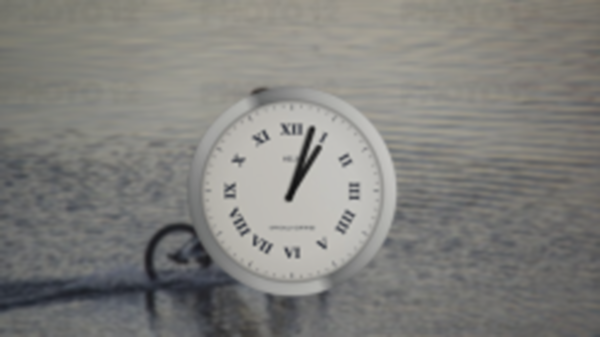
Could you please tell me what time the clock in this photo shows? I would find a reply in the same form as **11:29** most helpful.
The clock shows **1:03**
